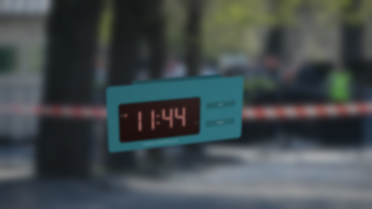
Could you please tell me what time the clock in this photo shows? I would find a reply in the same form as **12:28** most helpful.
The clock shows **11:44**
